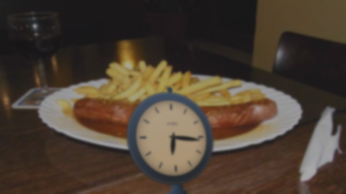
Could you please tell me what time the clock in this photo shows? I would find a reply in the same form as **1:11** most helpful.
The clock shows **6:16**
